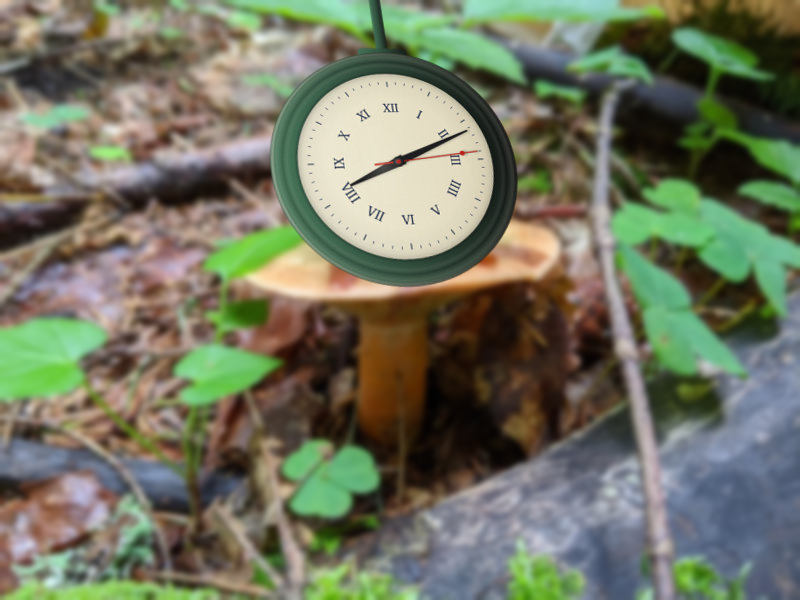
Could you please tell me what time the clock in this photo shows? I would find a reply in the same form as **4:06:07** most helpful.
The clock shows **8:11:14**
